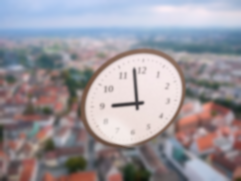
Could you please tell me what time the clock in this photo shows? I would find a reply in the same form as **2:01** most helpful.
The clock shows **8:58**
